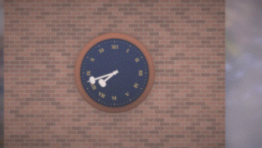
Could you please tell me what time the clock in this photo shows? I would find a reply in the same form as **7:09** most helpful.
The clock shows **7:42**
